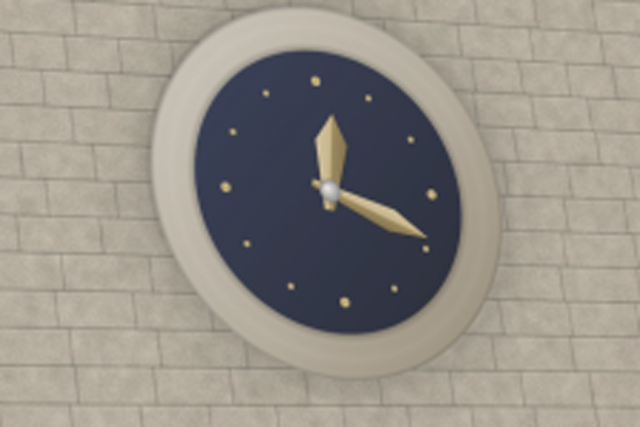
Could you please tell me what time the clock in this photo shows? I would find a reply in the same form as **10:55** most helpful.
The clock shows **12:19**
